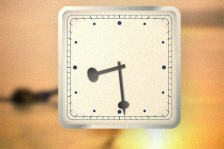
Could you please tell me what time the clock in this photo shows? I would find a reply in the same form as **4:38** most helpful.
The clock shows **8:29**
